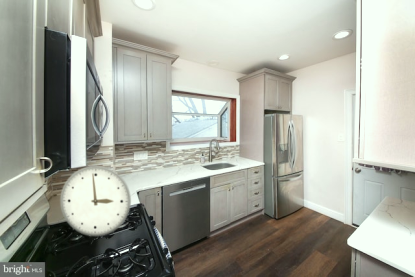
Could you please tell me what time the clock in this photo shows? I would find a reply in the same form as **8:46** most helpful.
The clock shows **2:59**
